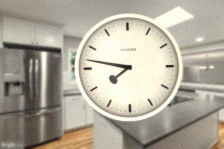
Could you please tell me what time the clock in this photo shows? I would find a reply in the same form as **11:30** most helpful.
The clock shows **7:47**
